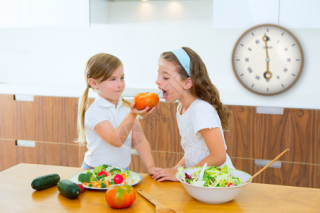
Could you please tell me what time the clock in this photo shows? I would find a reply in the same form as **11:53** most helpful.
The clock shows **5:59**
